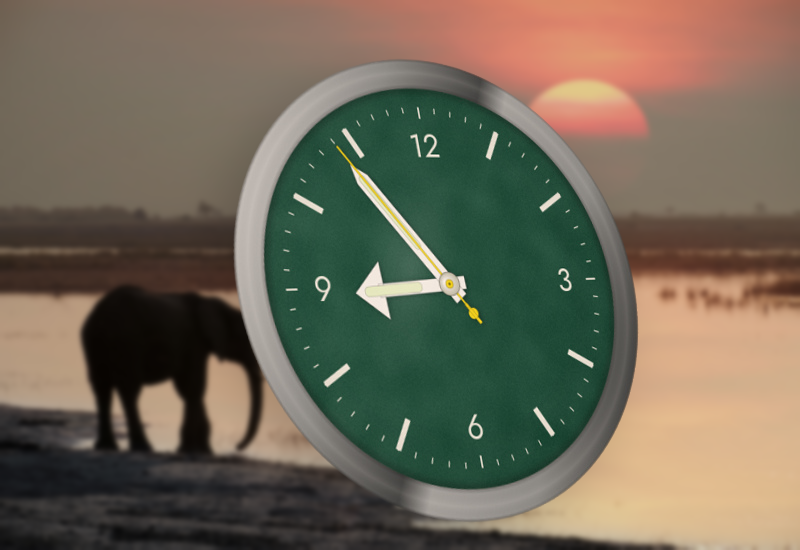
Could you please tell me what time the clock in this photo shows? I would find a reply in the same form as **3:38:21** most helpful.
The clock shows **8:53:54**
